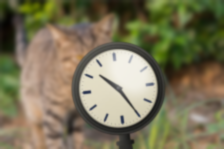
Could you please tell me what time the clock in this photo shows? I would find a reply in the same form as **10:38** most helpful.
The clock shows **10:25**
